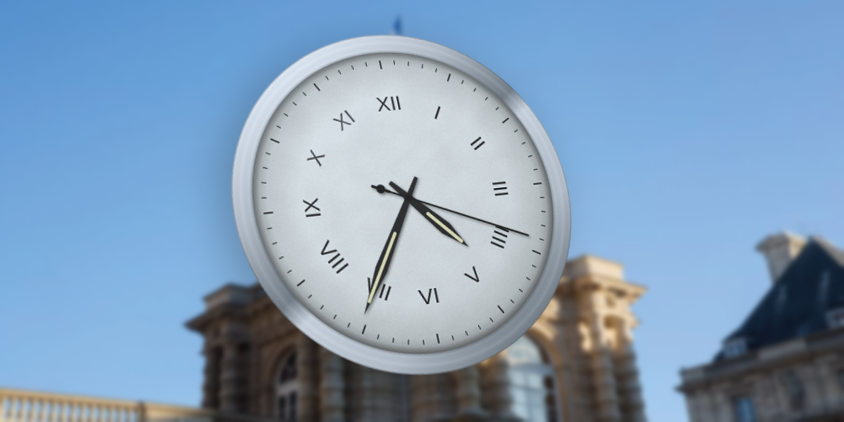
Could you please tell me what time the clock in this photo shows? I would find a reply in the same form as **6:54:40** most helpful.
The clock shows **4:35:19**
